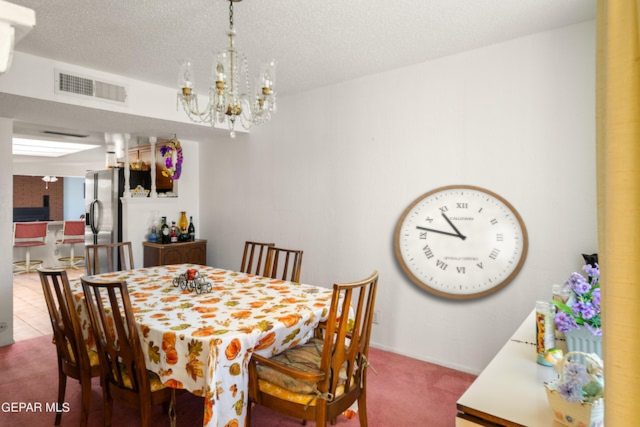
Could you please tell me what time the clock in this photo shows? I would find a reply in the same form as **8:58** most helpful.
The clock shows **10:47**
